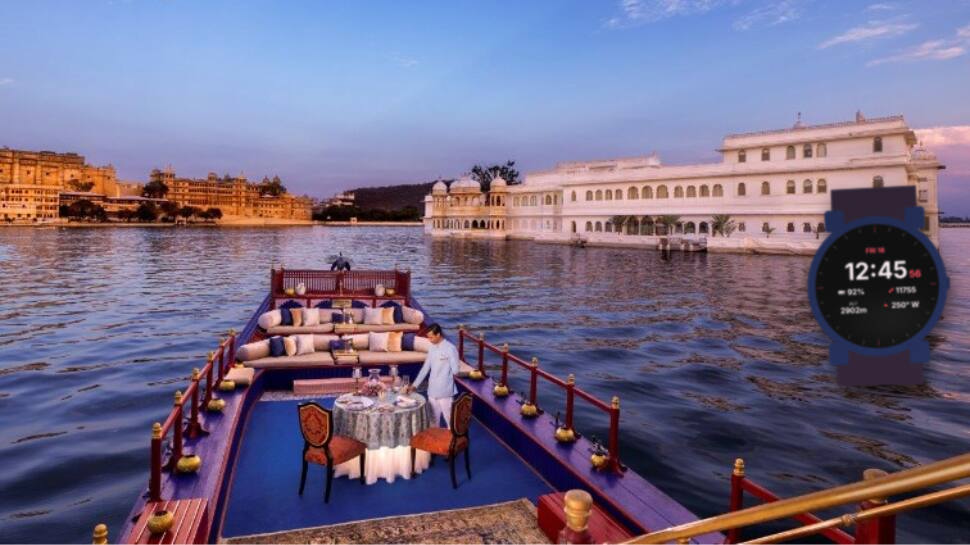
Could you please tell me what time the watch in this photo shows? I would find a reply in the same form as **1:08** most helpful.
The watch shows **12:45**
